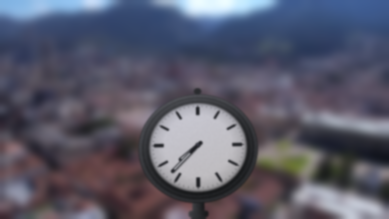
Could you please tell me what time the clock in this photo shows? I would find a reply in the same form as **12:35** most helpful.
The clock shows **7:37**
